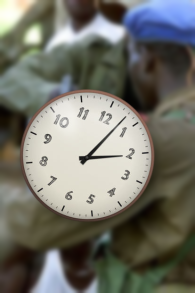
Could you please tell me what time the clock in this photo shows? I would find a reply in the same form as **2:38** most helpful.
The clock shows **2:03**
